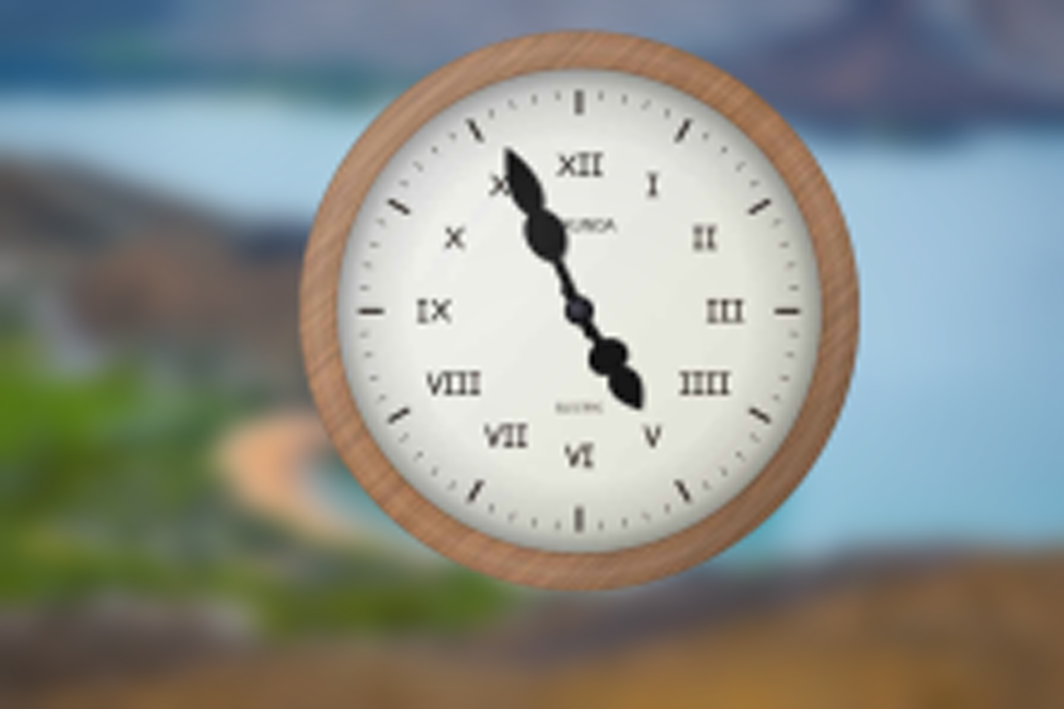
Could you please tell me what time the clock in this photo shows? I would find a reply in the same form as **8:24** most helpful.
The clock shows **4:56**
